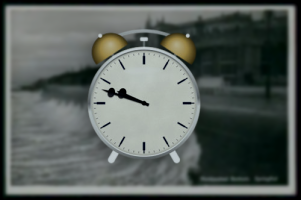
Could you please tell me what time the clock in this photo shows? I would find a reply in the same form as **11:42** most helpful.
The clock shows **9:48**
